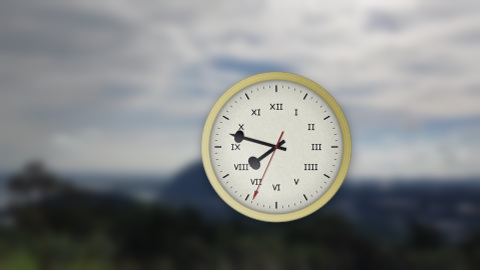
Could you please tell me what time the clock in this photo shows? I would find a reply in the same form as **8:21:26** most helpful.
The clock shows **7:47:34**
